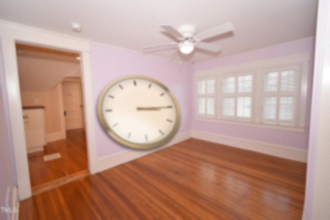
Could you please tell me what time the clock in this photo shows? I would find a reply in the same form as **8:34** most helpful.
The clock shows **3:15**
